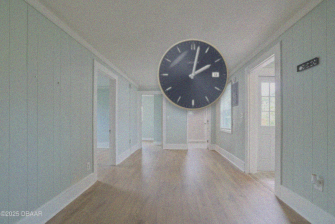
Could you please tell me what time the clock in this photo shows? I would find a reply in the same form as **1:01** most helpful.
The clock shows **2:02**
